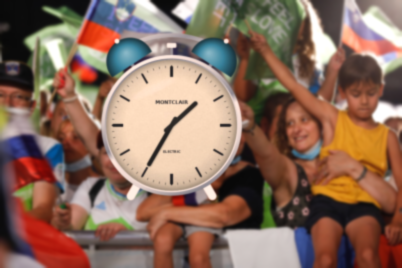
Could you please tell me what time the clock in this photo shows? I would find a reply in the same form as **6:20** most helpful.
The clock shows **1:35**
